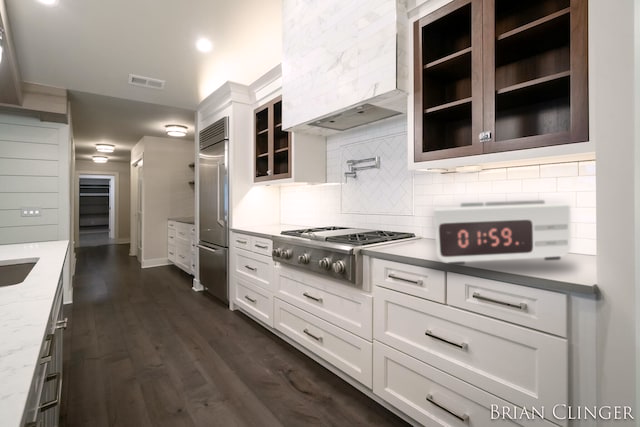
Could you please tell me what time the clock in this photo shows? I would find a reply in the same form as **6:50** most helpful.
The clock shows **1:59**
